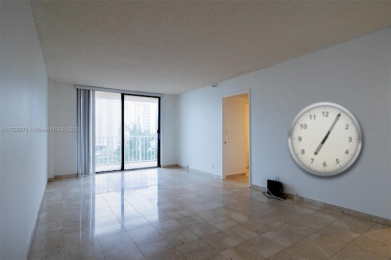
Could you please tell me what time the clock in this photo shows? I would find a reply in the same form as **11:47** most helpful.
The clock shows **7:05**
